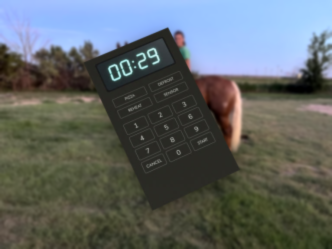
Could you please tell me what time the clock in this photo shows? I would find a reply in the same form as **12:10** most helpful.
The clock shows **0:29**
